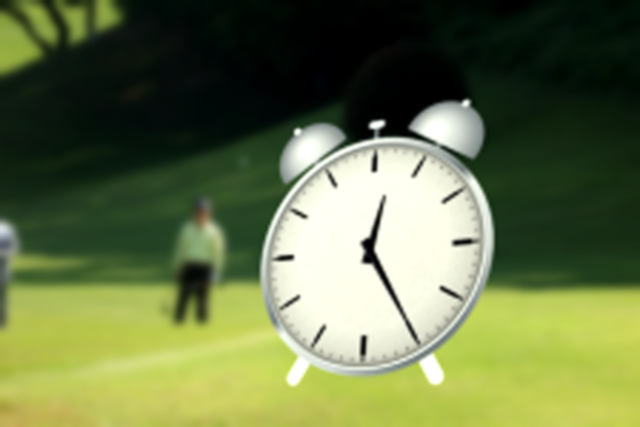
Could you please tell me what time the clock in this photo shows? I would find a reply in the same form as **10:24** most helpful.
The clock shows **12:25**
